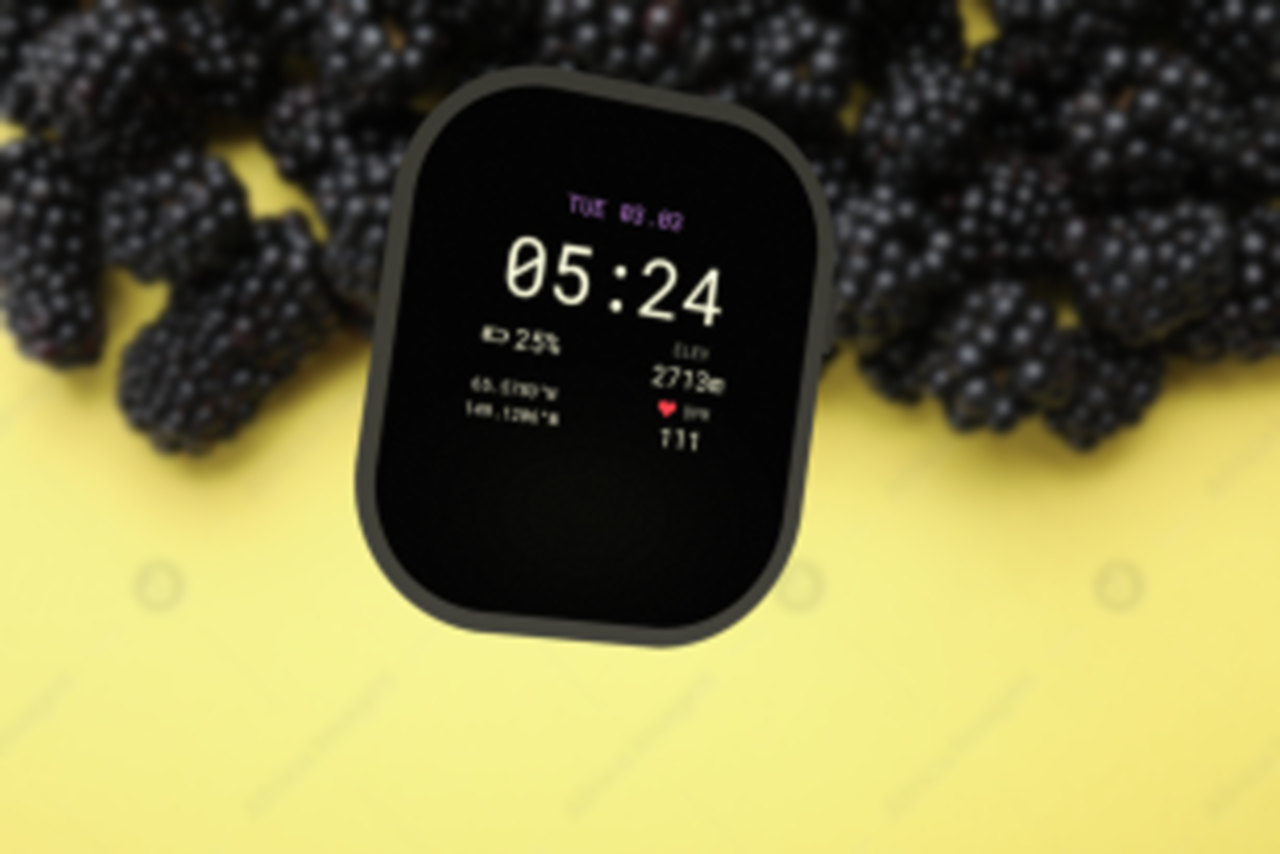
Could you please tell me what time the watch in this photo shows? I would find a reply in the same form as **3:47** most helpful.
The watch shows **5:24**
